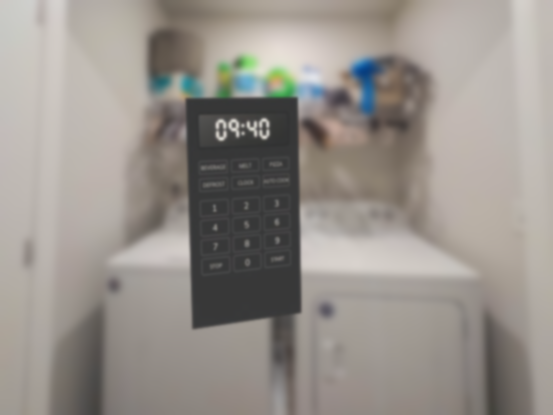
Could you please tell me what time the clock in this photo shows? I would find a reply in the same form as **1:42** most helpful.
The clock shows **9:40**
